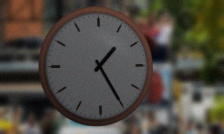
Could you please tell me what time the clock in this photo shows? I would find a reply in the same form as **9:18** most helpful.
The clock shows **1:25**
